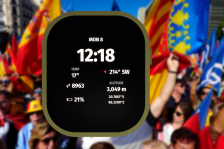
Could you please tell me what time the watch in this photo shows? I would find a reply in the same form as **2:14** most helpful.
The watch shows **12:18**
